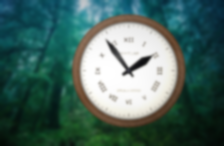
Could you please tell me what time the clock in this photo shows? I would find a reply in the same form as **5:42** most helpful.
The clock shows **1:54**
